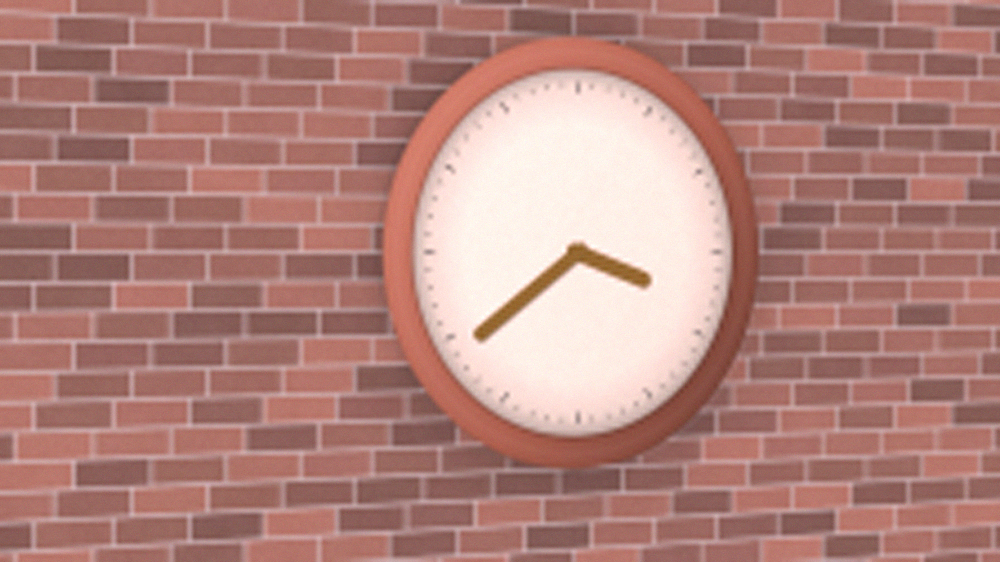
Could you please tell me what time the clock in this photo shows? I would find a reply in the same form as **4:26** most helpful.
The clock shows **3:39**
